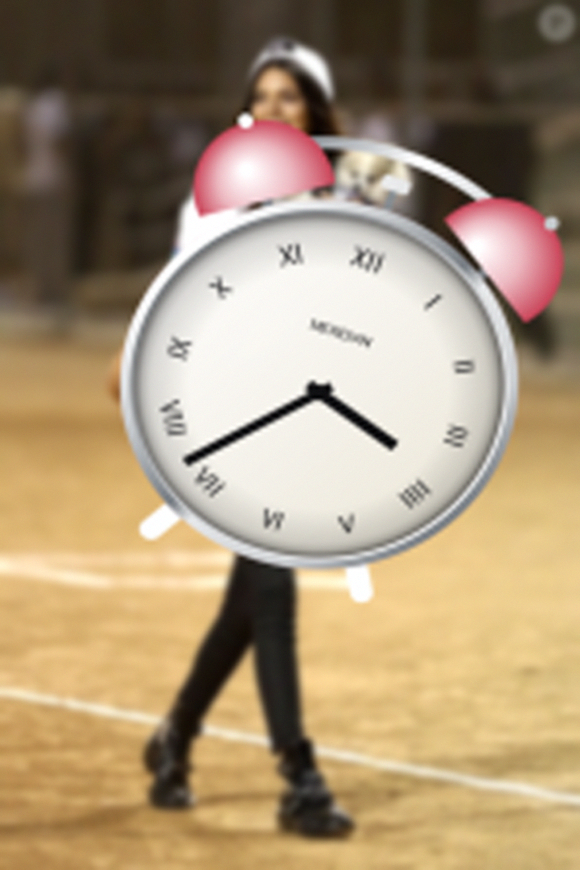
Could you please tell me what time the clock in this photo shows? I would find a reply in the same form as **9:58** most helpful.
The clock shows **3:37**
